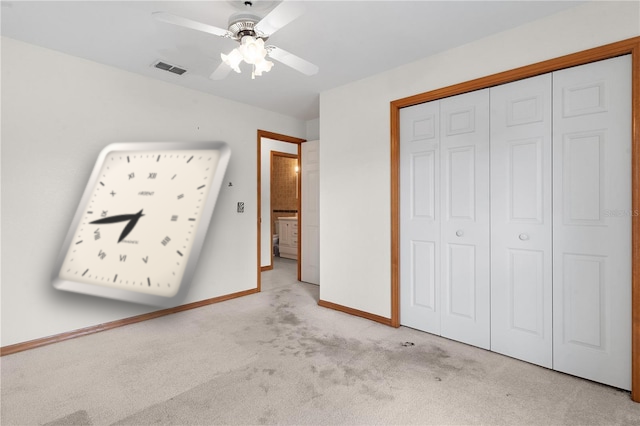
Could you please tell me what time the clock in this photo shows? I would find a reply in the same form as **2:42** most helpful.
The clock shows **6:43**
